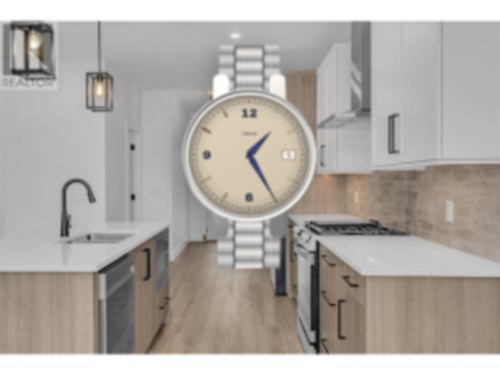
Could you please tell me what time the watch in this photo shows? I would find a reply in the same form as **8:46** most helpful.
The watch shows **1:25**
